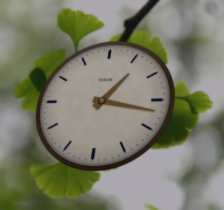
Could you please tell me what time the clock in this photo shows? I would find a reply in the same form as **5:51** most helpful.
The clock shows **1:17**
